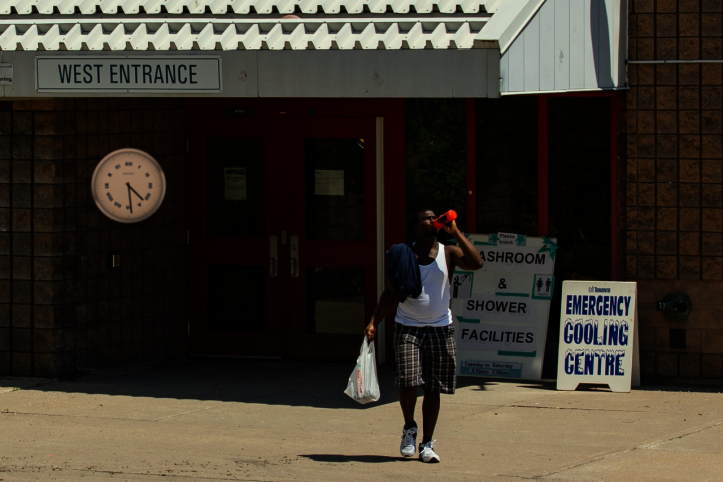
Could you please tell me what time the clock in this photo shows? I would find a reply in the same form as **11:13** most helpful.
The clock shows **4:29**
